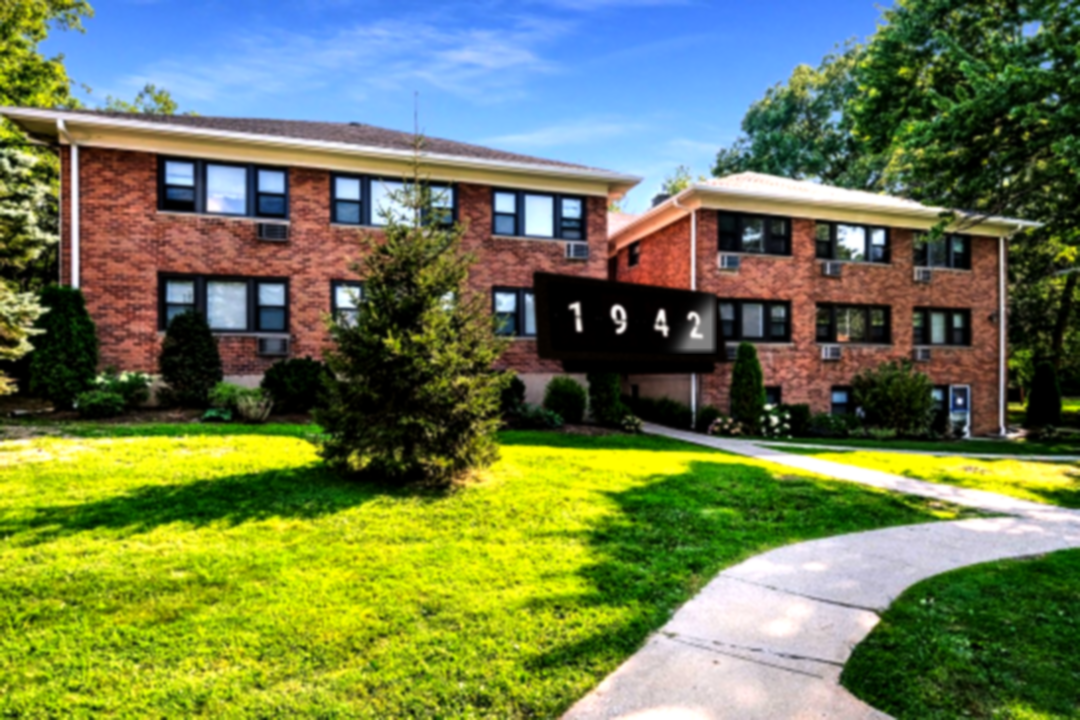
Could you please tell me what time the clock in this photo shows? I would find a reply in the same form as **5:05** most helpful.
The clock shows **19:42**
